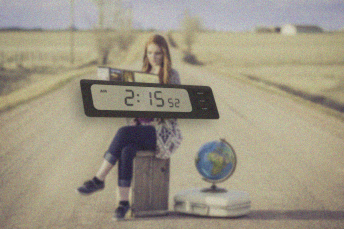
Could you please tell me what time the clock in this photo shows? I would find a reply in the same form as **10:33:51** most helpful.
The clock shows **2:15:52**
